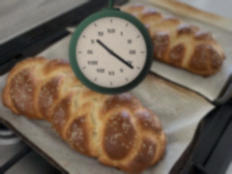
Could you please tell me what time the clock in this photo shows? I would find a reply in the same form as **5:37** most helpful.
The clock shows **10:21**
